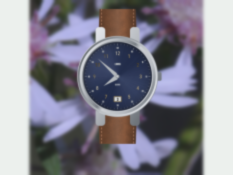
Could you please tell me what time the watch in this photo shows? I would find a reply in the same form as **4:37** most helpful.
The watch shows **7:52**
